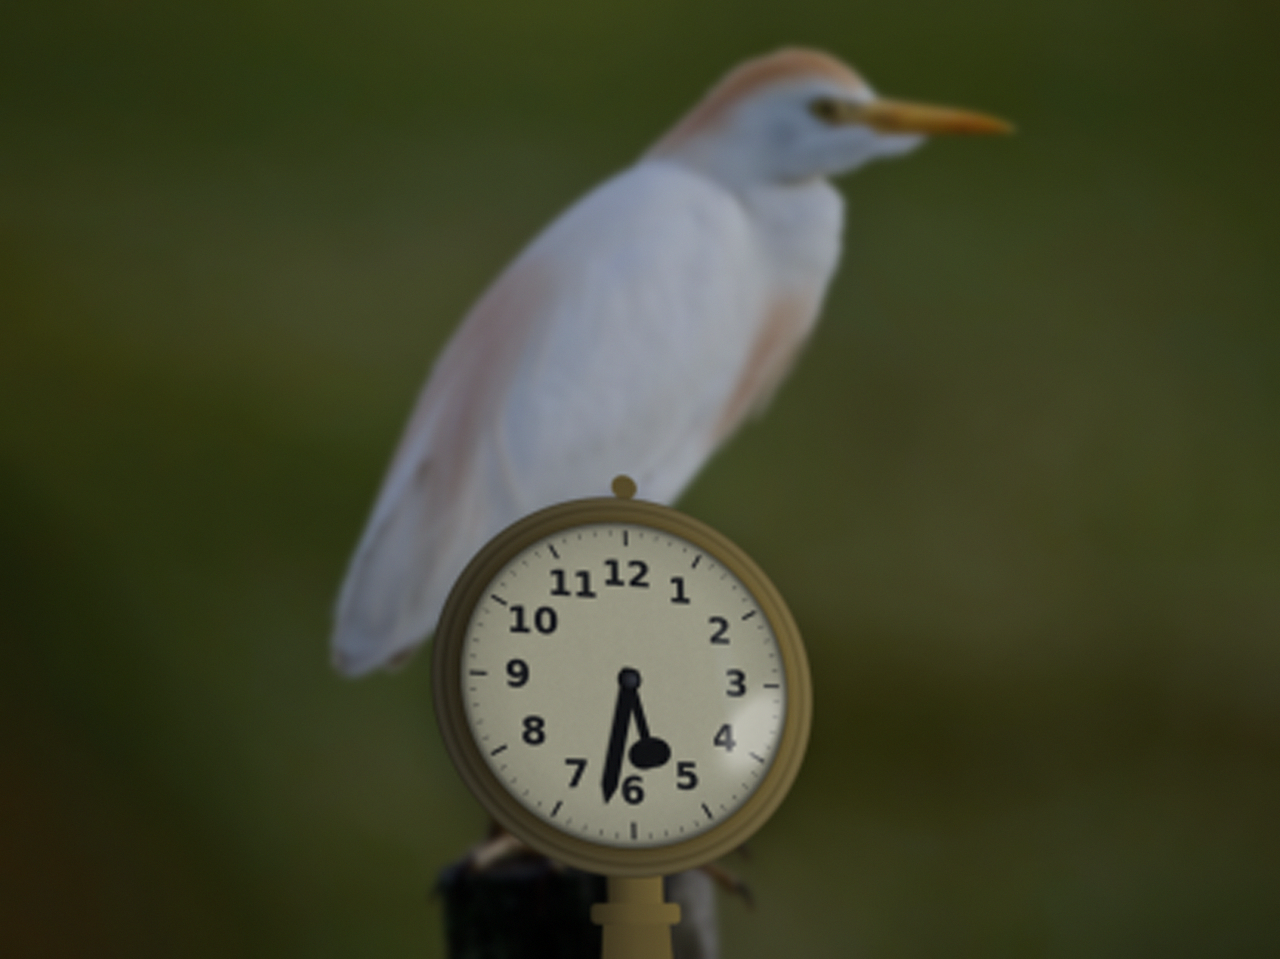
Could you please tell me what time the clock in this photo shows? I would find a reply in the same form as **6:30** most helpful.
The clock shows **5:32**
